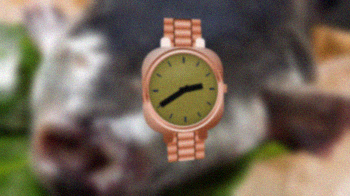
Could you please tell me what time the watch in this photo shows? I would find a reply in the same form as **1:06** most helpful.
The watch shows **2:40**
